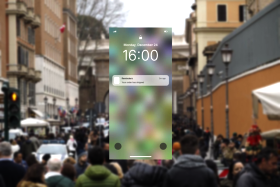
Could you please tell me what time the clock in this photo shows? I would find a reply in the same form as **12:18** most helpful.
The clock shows **16:00**
